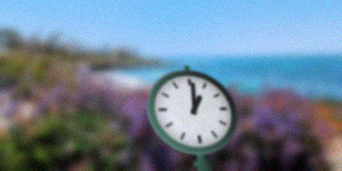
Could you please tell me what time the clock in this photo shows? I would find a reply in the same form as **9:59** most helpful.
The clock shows **1:01**
